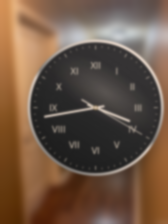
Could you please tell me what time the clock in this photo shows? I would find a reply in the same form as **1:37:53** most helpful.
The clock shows **3:43:20**
